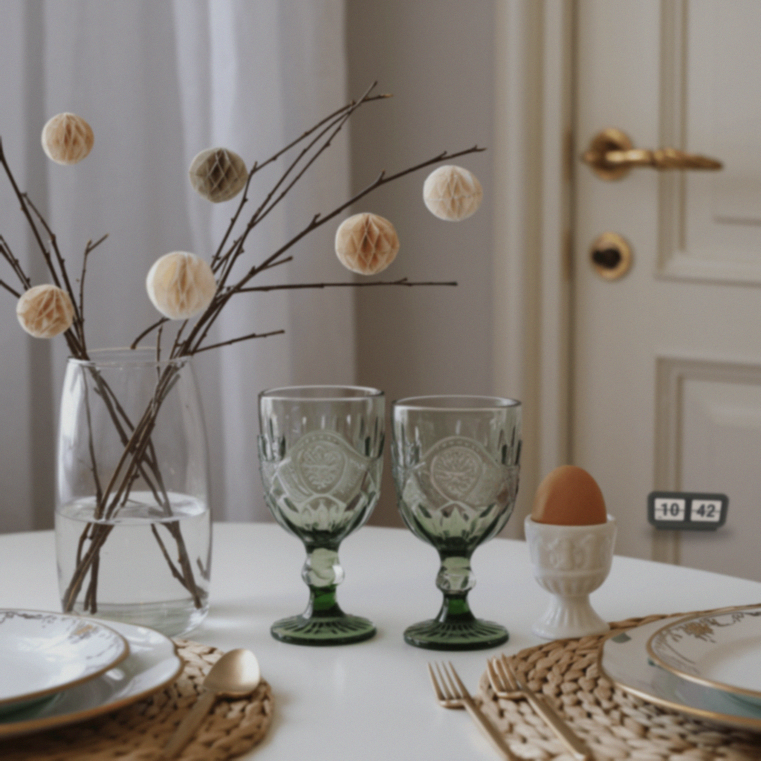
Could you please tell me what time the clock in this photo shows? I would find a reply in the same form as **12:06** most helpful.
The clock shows **10:42**
